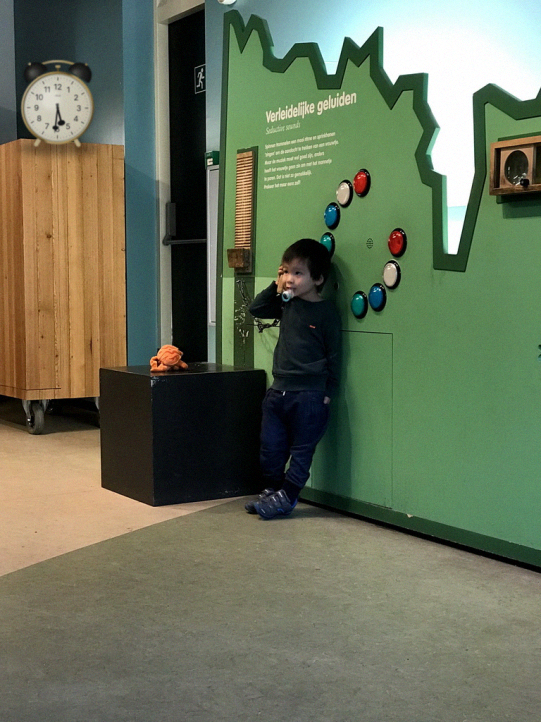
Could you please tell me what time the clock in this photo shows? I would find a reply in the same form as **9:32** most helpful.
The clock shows **5:31**
